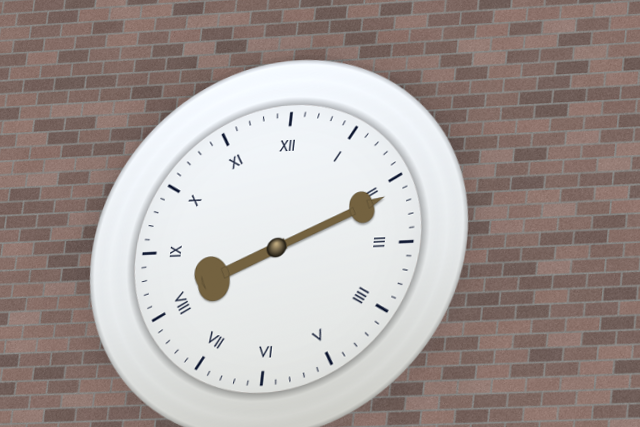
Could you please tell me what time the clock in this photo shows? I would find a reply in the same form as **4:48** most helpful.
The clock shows **8:11**
